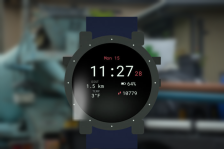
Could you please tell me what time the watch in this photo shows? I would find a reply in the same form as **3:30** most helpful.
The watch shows **11:27**
